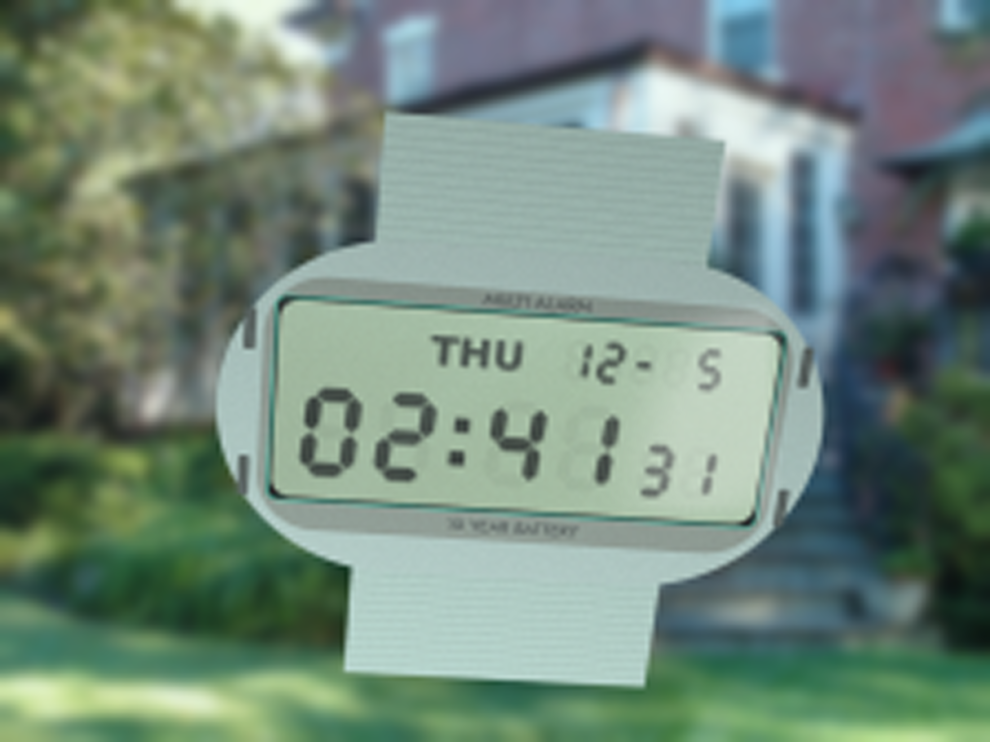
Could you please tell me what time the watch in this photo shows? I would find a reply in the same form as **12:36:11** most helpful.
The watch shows **2:41:31**
